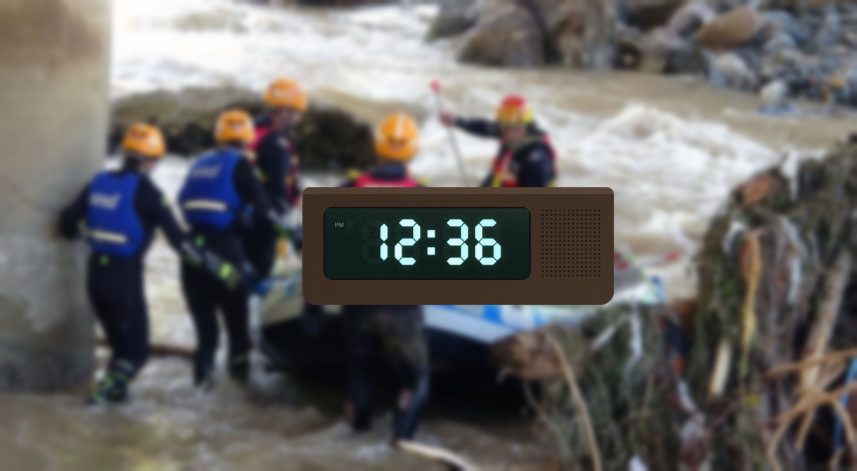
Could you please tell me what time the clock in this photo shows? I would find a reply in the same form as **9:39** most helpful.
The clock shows **12:36**
